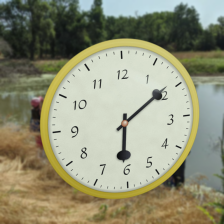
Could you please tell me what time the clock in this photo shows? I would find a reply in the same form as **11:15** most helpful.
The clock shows **6:09**
